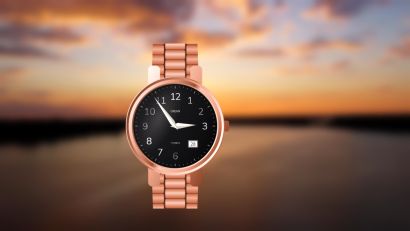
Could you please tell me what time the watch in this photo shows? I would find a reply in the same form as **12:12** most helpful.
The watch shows **2:54**
